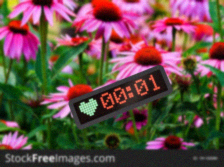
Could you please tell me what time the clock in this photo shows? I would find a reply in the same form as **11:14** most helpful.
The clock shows **0:01**
